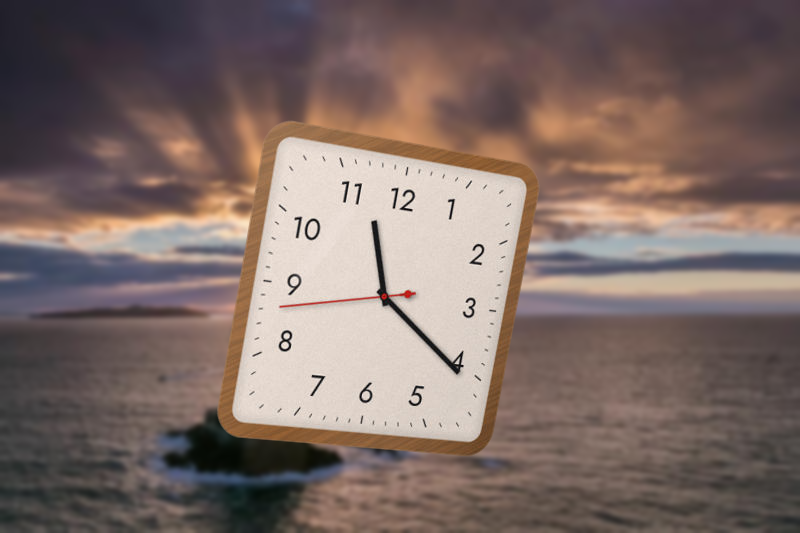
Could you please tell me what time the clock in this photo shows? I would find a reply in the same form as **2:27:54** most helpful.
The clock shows **11:20:43**
